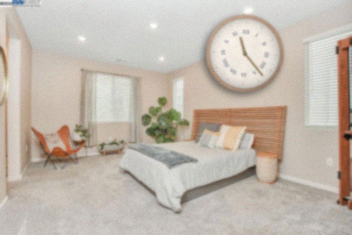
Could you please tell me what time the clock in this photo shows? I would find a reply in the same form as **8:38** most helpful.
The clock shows **11:23**
